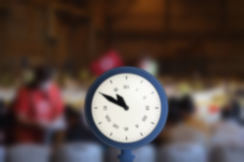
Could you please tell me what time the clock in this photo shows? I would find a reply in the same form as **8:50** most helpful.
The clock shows **10:50**
